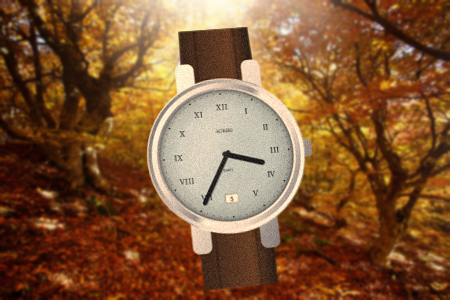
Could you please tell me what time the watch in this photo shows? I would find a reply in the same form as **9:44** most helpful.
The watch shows **3:35**
